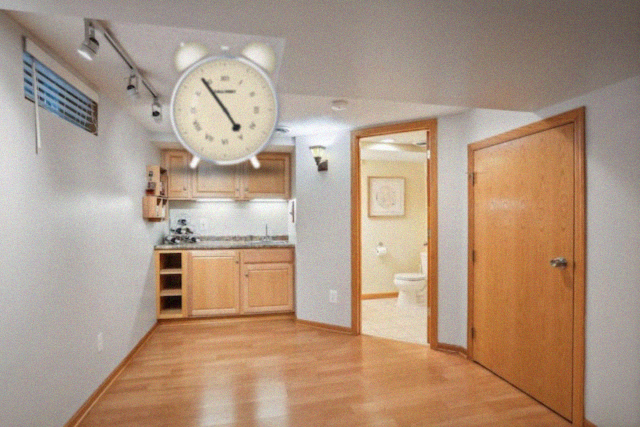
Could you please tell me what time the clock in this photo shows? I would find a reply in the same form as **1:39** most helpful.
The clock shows **4:54**
